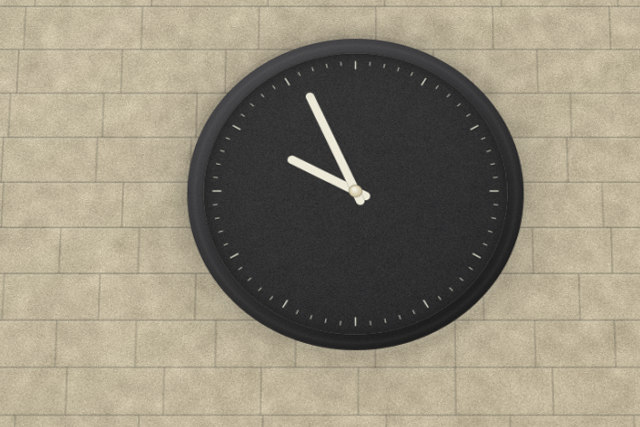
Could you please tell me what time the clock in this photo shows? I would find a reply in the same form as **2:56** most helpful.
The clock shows **9:56**
